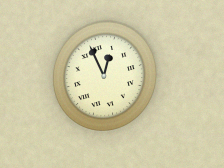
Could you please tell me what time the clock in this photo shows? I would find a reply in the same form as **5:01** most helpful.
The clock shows **12:58**
